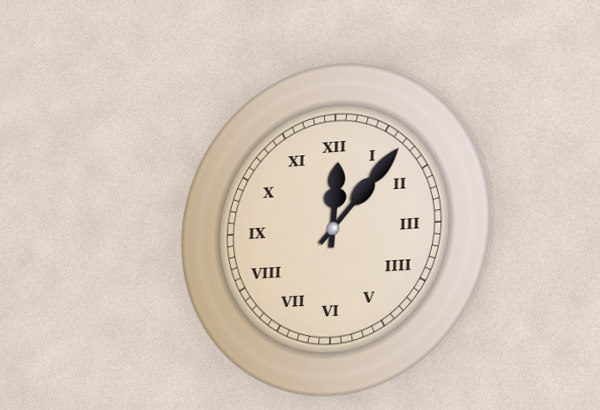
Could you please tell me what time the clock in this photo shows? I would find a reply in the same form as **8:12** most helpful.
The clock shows **12:07**
